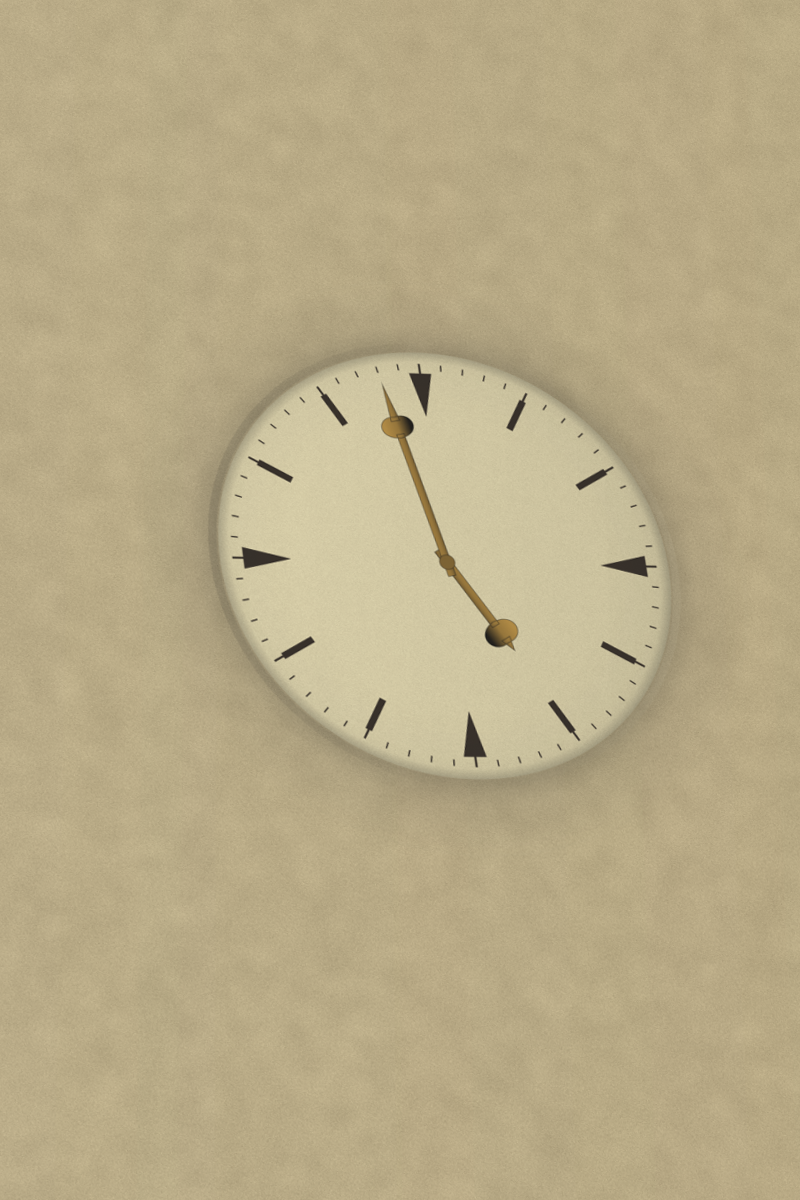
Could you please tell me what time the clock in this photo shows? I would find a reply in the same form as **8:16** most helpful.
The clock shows **4:58**
